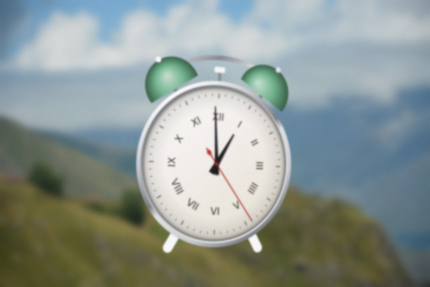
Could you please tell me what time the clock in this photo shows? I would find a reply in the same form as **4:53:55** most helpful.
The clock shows **12:59:24**
